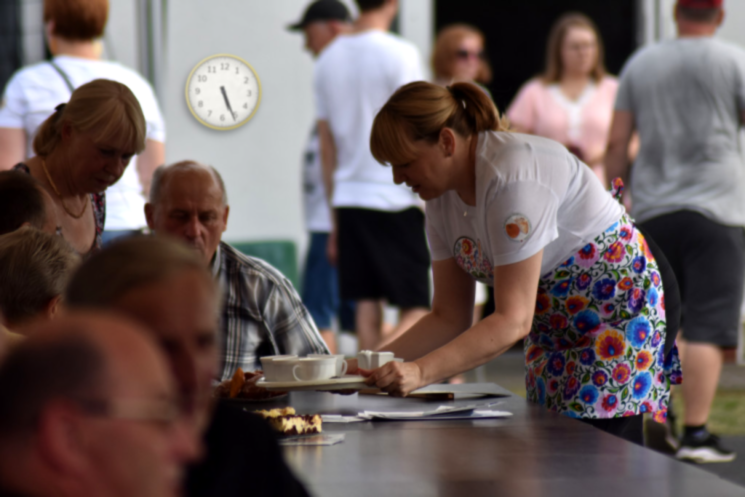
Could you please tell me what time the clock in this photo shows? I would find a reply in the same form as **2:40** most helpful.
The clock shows **5:26**
